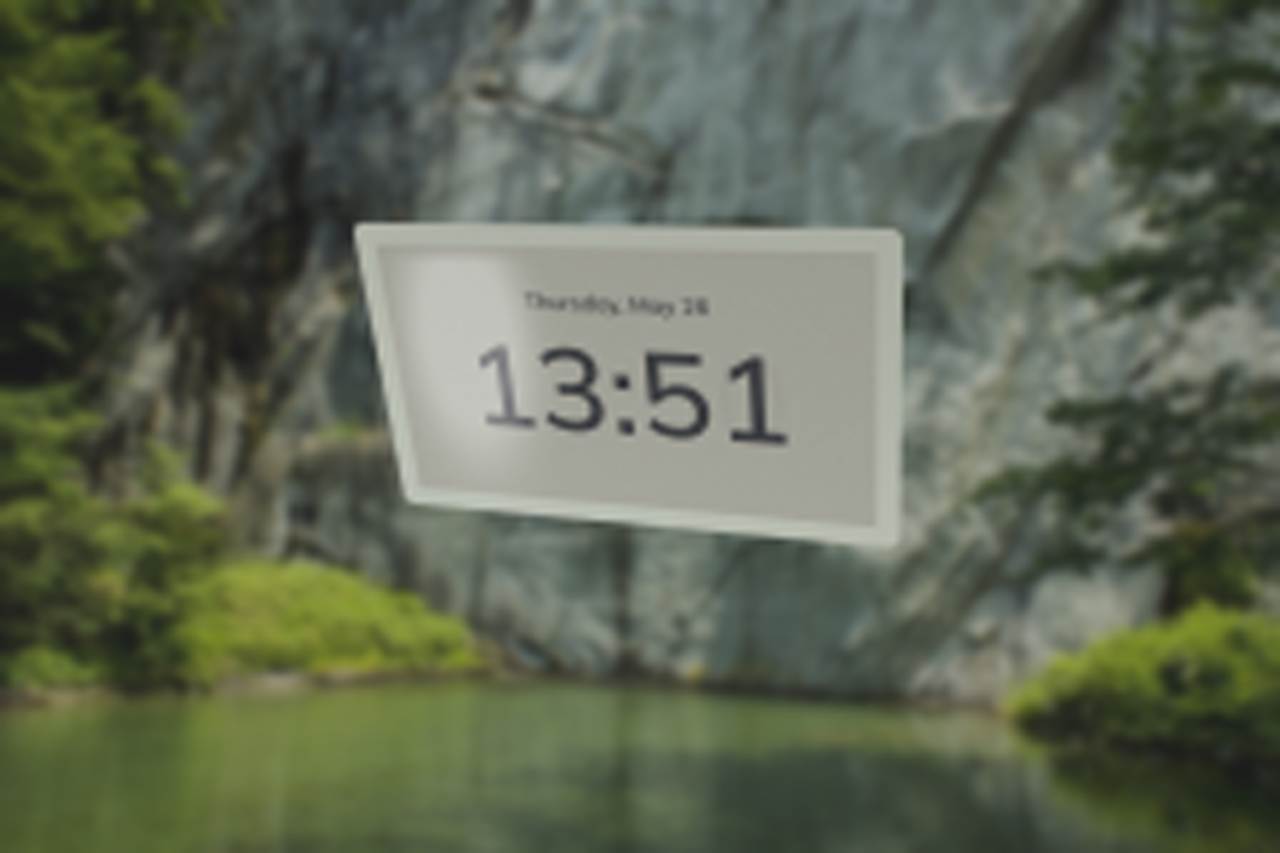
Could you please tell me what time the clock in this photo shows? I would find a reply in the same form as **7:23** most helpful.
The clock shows **13:51**
